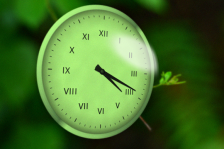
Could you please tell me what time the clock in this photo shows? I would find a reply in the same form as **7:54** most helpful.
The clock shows **4:19**
